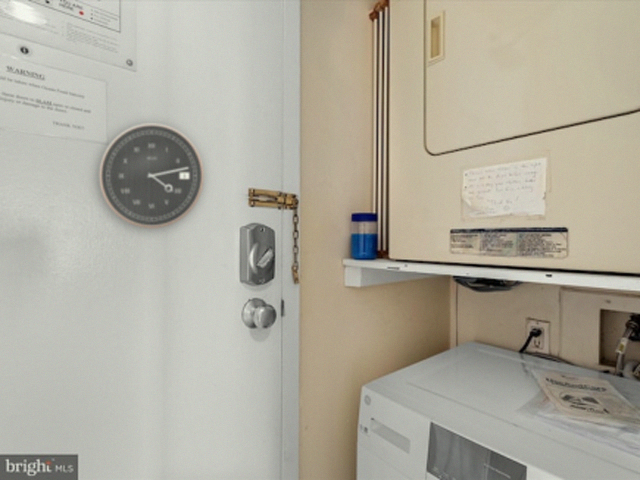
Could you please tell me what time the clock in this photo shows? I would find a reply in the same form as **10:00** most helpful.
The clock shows **4:13**
